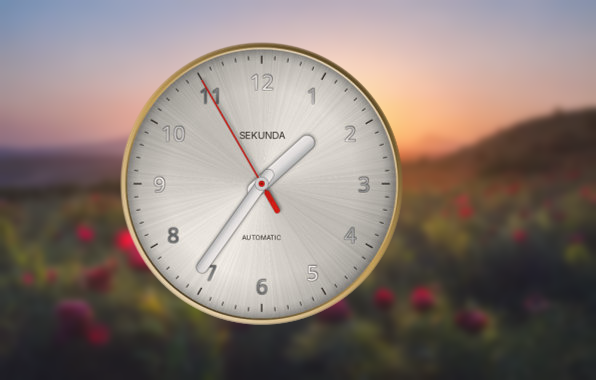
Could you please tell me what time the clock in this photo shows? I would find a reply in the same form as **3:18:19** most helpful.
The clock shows **1:35:55**
